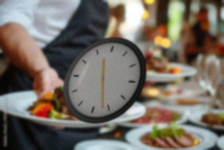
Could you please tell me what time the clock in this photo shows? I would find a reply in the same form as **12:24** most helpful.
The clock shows **11:27**
